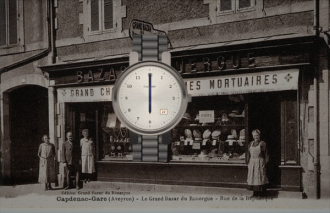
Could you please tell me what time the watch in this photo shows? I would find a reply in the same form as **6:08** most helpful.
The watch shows **6:00**
